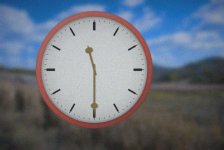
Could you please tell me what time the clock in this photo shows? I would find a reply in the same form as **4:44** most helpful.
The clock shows **11:30**
